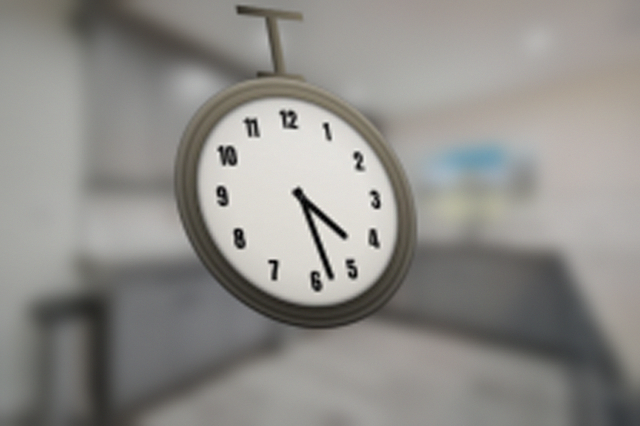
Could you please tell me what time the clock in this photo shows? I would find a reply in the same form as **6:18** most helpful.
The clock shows **4:28**
